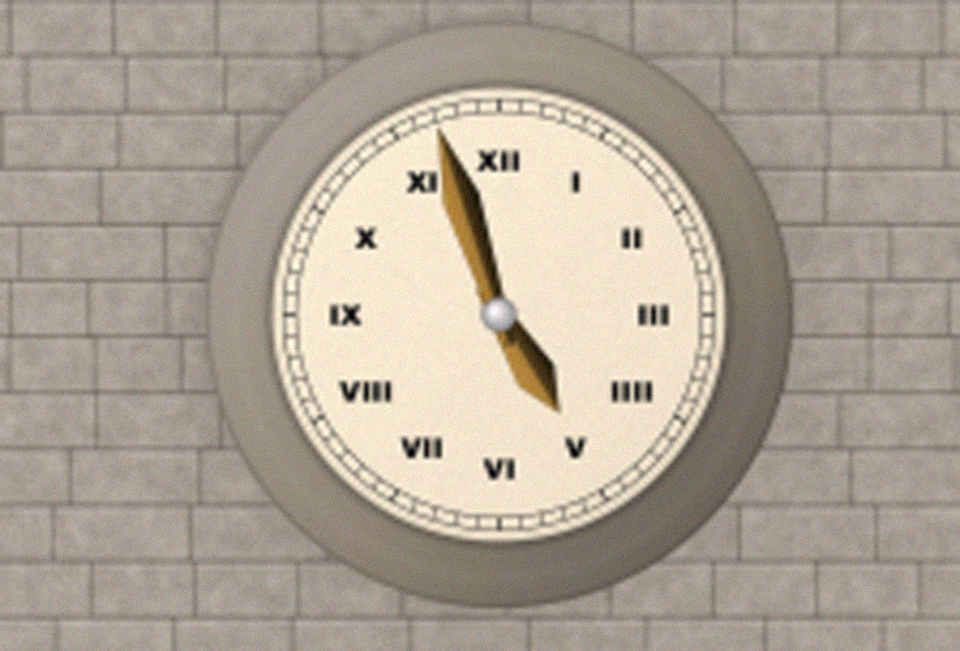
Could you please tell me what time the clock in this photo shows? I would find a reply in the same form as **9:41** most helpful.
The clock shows **4:57**
